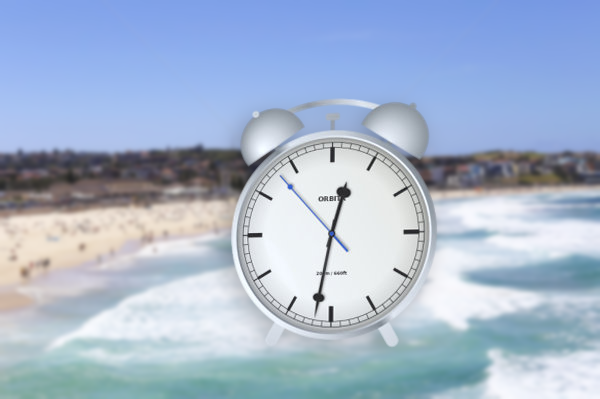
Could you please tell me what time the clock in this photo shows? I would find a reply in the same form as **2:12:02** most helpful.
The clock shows **12:31:53**
